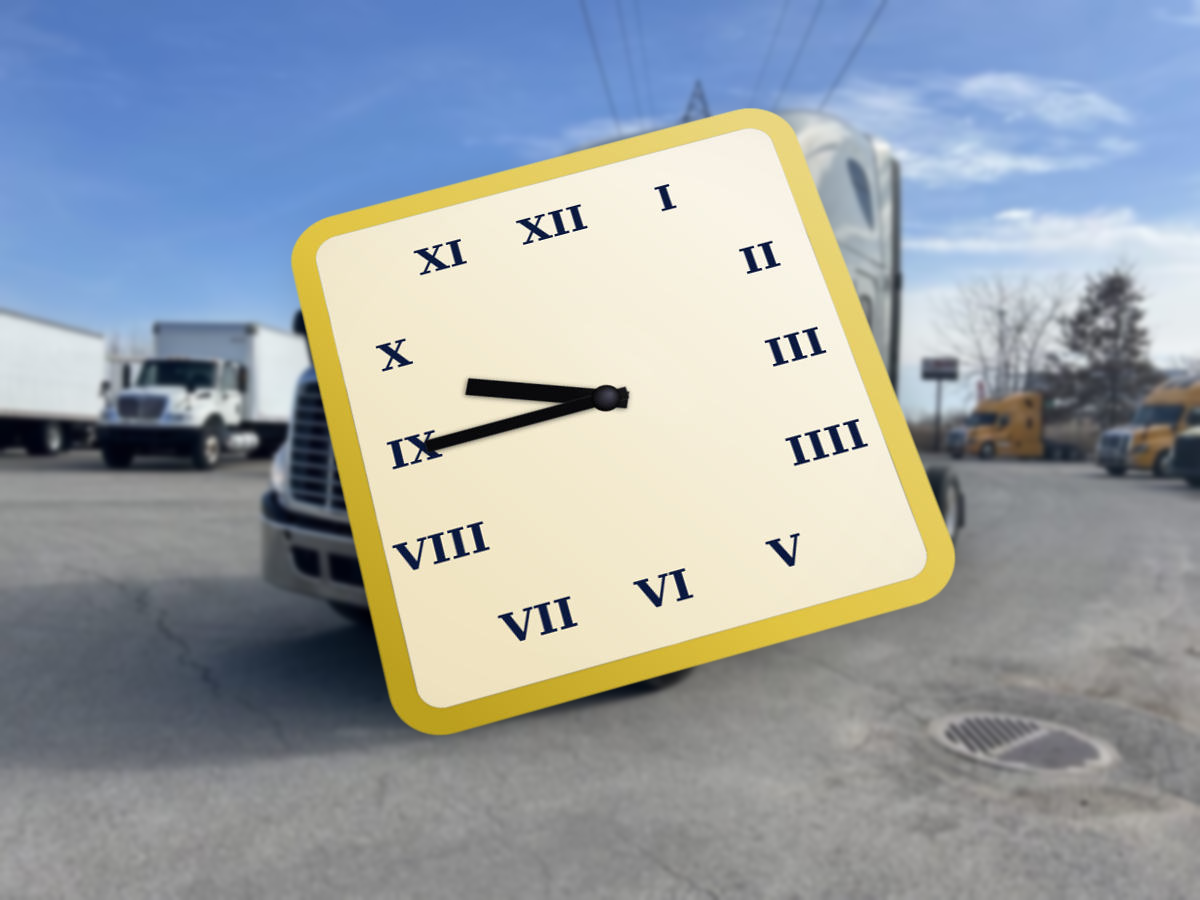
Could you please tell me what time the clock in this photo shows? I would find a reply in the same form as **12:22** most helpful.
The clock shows **9:45**
